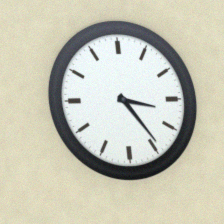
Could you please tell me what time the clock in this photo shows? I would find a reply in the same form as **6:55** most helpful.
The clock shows **3:24**
